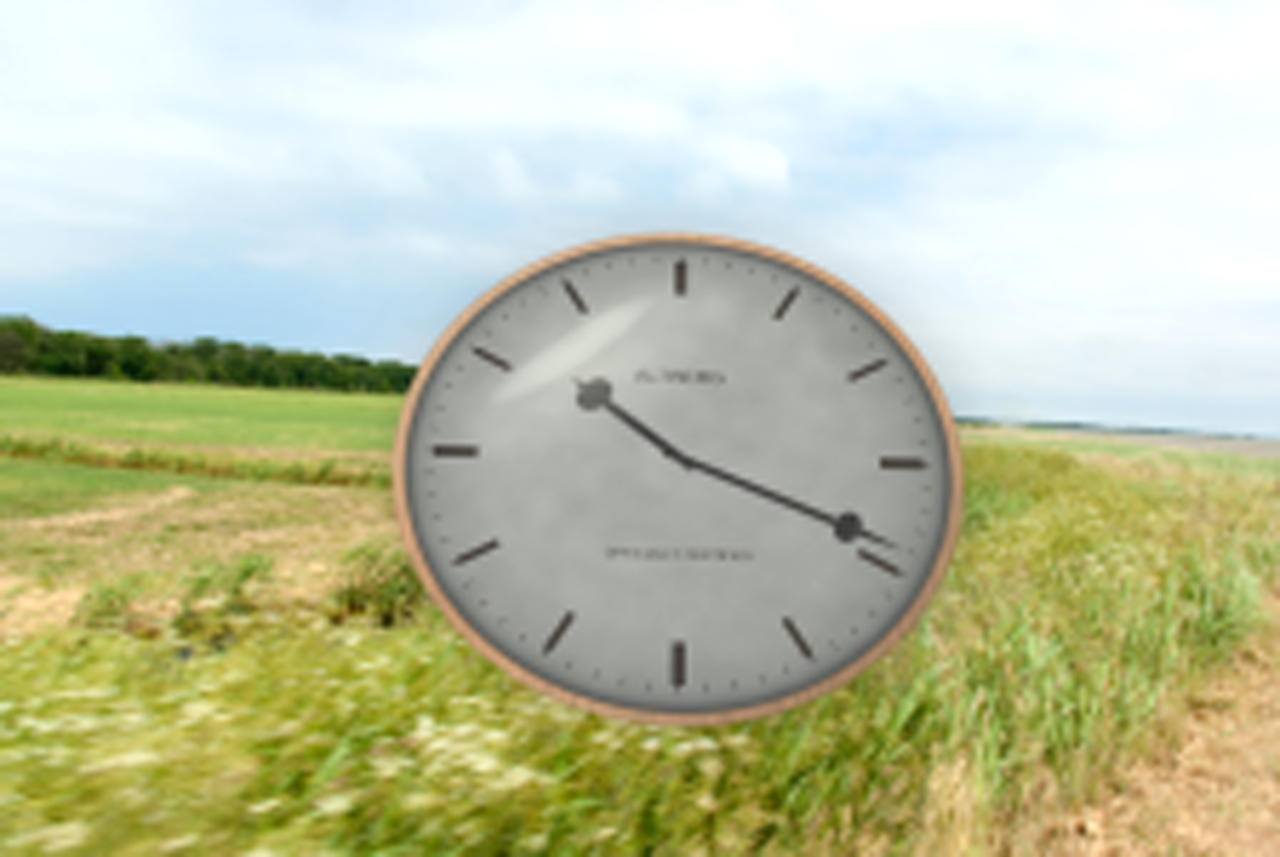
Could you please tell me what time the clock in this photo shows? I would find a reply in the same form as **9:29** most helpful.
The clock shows **10:19**
